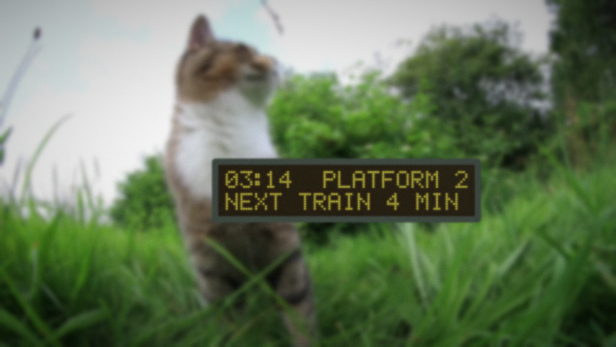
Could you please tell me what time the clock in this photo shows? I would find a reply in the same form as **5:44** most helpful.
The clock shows **3:14**
